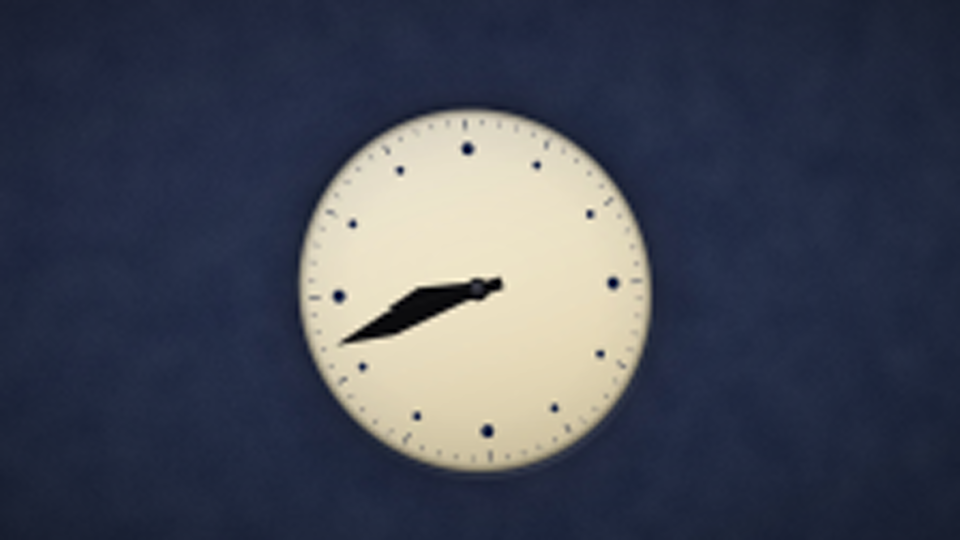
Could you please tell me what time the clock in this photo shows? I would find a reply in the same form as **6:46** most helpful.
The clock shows **8:42**
